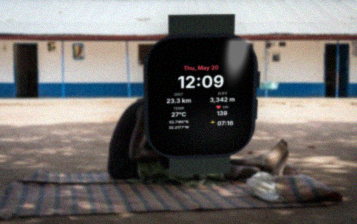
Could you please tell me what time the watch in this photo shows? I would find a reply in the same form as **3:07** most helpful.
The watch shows **12:09**
